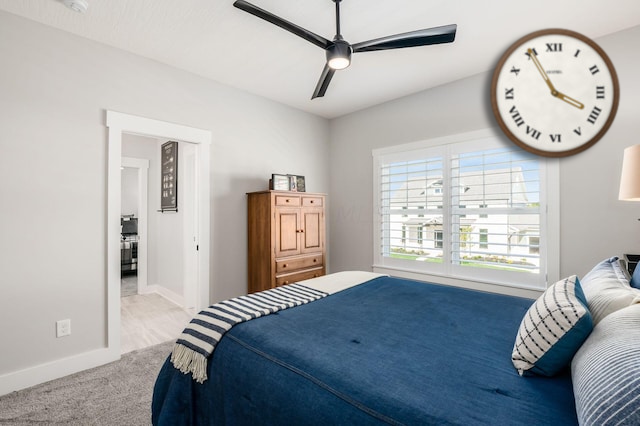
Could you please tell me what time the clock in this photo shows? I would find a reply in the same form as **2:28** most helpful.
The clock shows **3:55**
